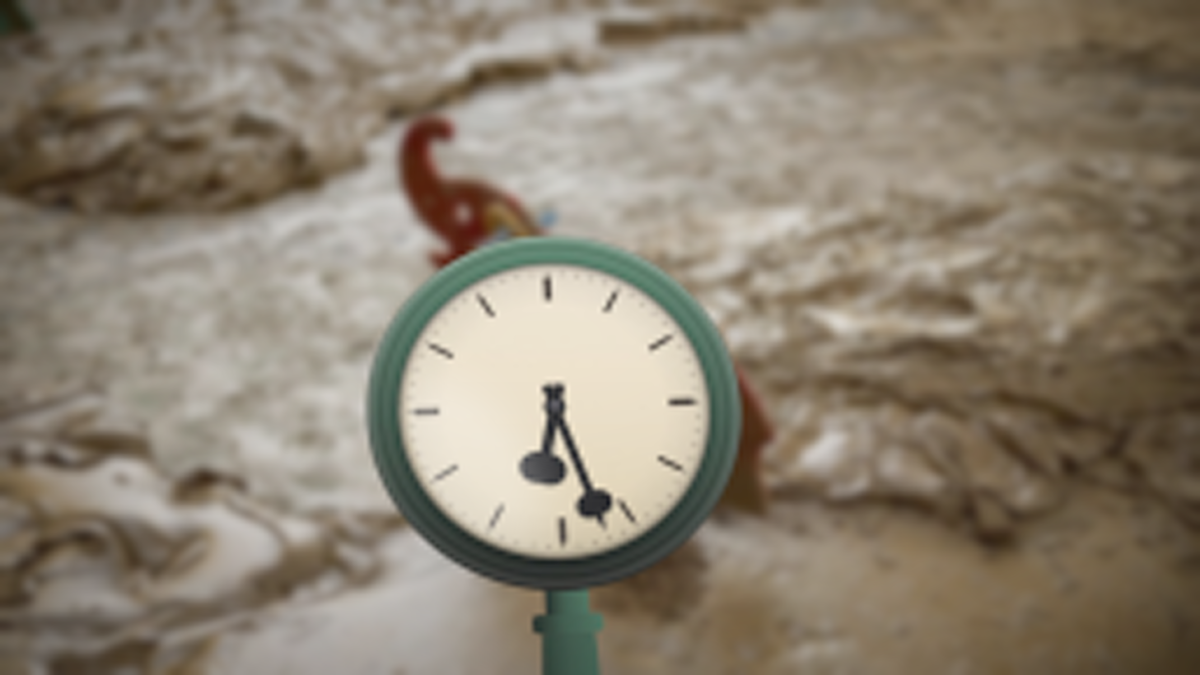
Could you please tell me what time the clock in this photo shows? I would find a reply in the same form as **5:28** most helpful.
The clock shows **6:27**
